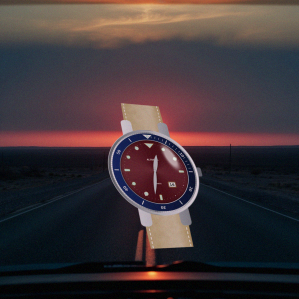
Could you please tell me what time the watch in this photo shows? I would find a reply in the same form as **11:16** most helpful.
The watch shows **12:32**
